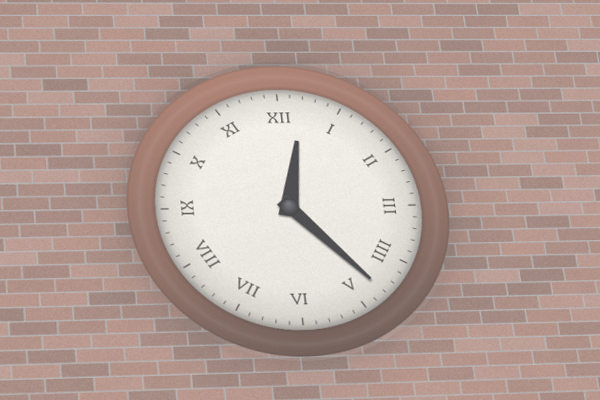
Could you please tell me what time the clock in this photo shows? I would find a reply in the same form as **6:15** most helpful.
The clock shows **12:23**
